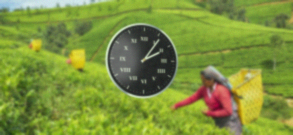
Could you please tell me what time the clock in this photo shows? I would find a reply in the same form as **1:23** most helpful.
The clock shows **2:06**
